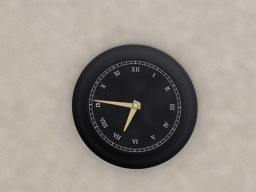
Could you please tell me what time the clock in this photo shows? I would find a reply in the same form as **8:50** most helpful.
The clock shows **6:46**
